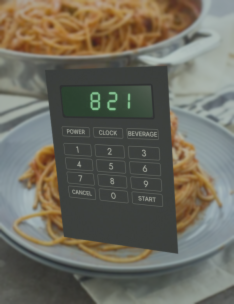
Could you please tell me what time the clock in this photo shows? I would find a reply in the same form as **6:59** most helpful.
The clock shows **8:21**
